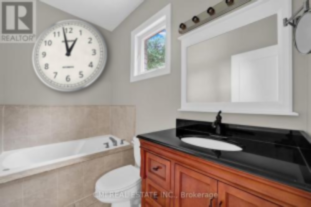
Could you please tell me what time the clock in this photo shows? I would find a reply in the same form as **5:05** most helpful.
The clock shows **12:58**
